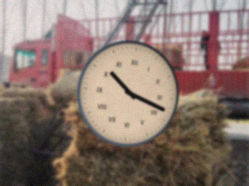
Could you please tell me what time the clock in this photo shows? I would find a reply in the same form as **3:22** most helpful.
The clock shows **10:18**
